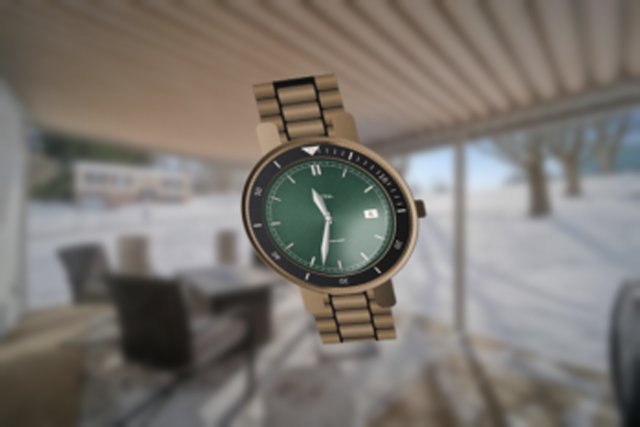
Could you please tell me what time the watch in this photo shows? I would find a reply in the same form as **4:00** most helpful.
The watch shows **11:33**
